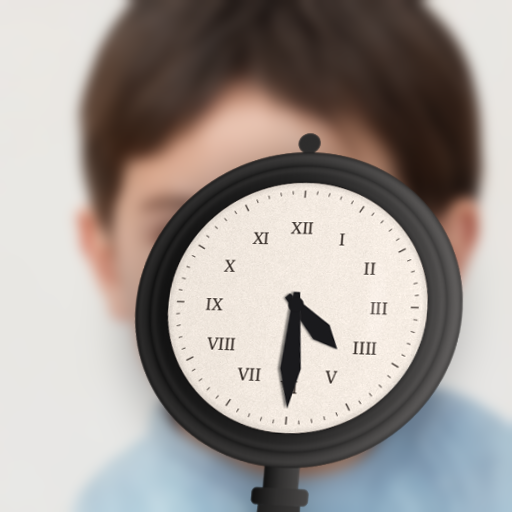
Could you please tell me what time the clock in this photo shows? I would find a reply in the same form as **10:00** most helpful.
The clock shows **4:30**
